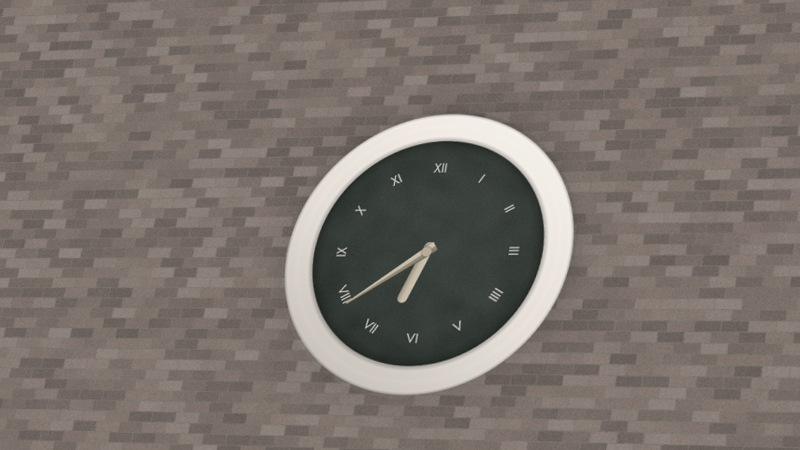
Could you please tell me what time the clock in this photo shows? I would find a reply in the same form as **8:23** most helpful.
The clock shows **6:39**
